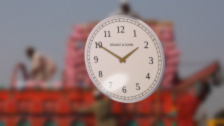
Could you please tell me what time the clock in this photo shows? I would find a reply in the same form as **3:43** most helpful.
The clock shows **1:50**
